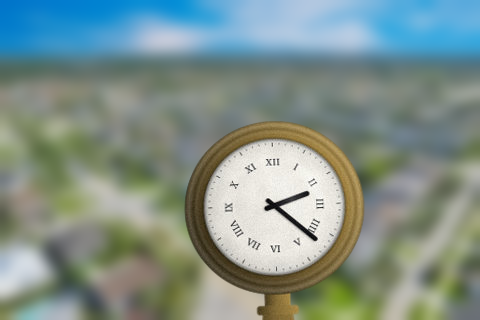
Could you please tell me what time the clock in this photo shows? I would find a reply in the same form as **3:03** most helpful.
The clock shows **2:22**
